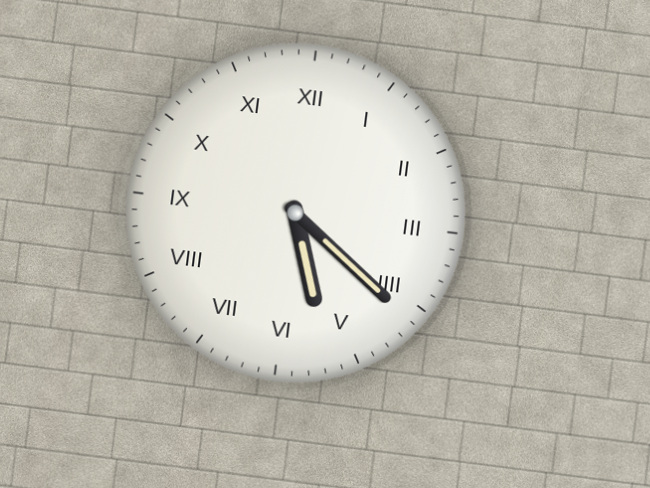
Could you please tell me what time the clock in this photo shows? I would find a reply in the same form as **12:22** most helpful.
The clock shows **5:21**
